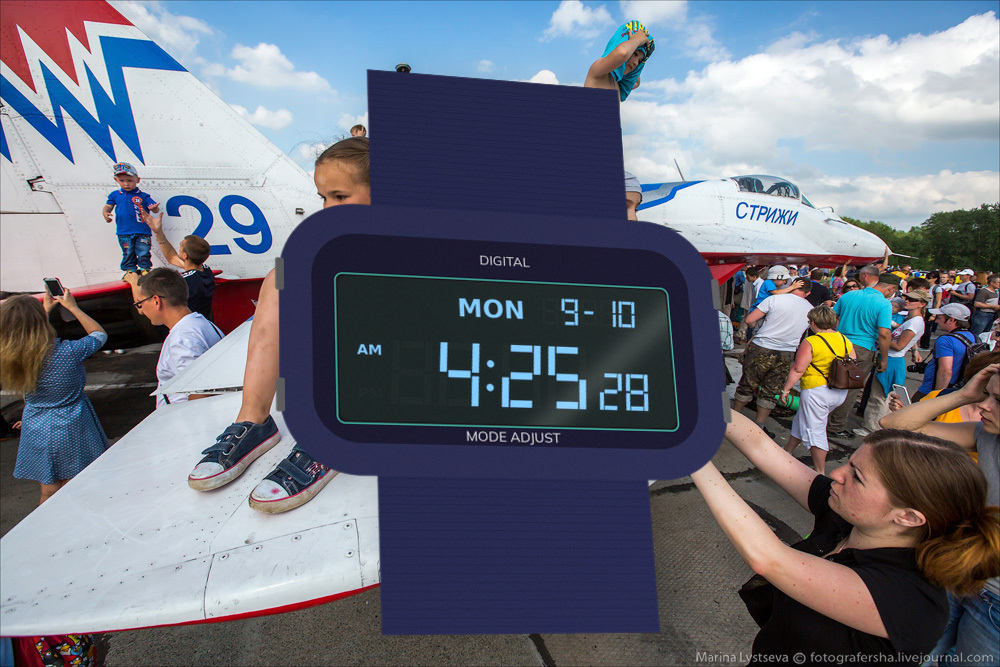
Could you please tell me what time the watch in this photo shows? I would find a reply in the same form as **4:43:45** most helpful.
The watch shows **4:25:28**
